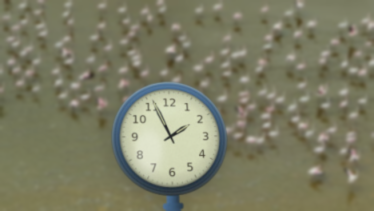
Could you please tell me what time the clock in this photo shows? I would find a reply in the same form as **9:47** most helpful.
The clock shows **1:56**
